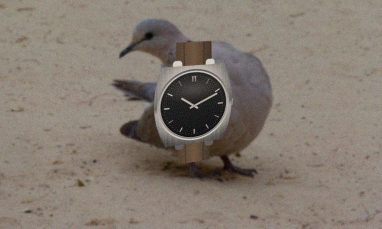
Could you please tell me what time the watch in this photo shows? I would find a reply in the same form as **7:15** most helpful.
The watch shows **10:11**
